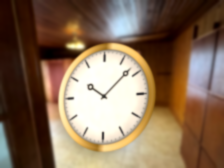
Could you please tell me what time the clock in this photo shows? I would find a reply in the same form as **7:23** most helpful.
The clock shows **10:08**
